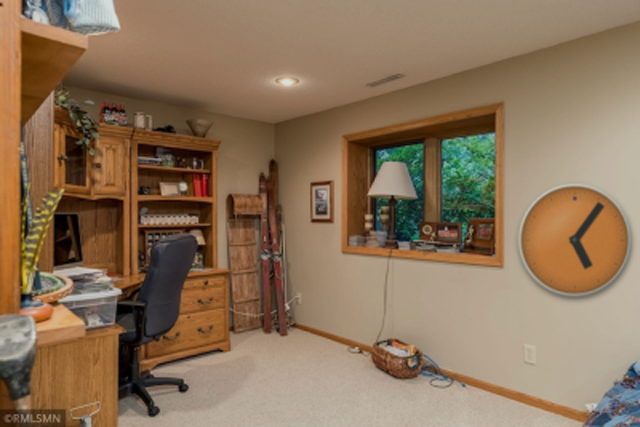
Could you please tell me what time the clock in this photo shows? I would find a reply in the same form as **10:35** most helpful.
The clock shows **5:06**
